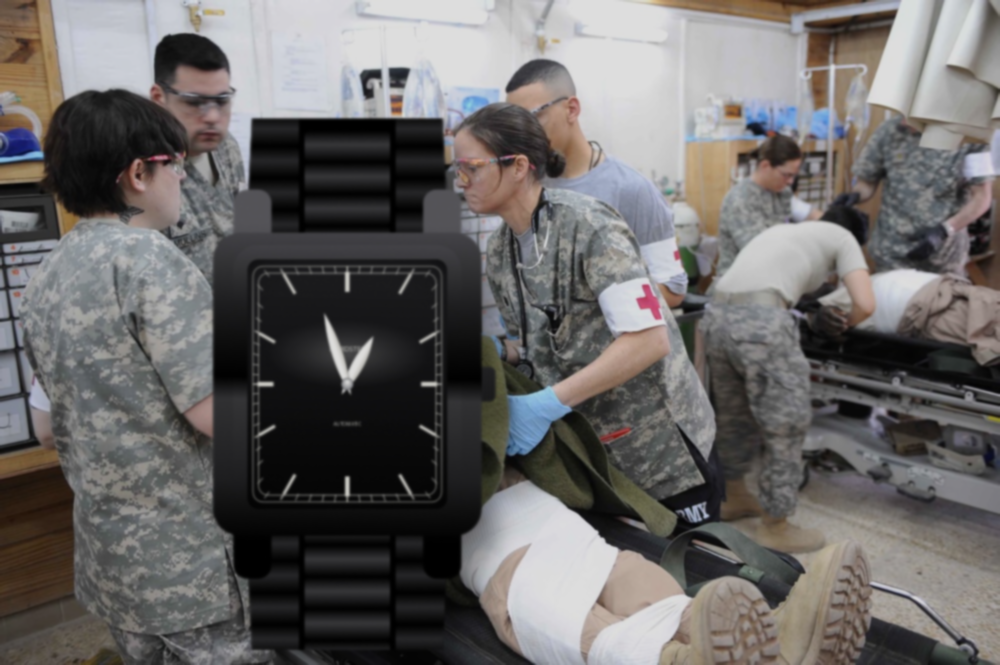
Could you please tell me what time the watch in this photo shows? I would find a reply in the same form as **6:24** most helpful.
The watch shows **12:57**
